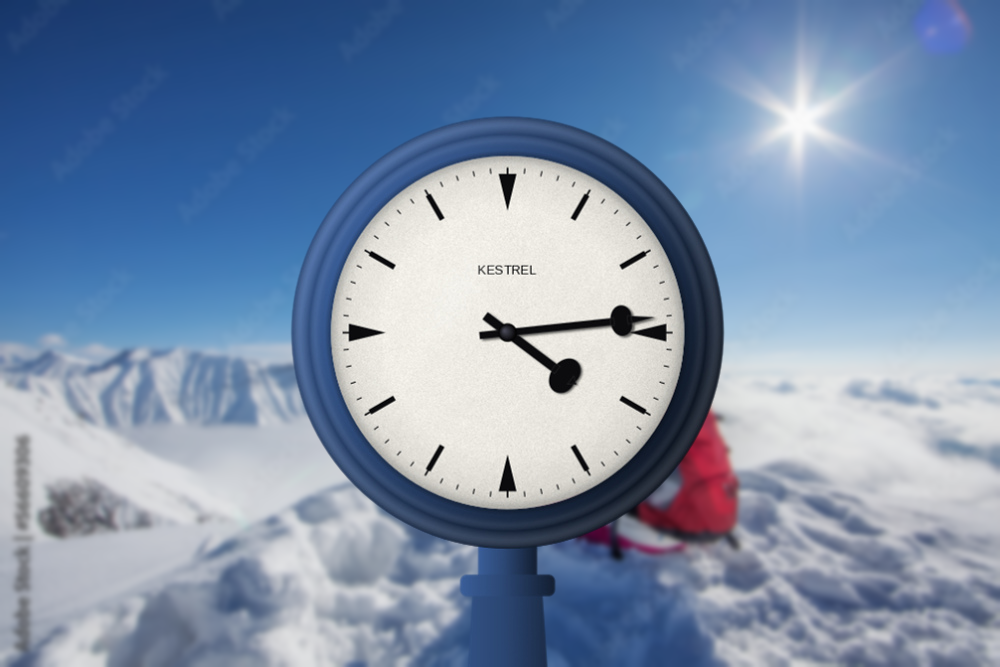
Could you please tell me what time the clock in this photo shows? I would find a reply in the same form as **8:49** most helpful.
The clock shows **4:14**
